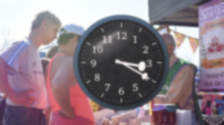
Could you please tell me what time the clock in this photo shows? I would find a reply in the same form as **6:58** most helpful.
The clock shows **3:20**
